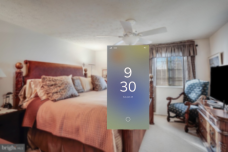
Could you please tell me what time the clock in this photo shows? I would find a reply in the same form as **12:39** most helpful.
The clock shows **9:30**
